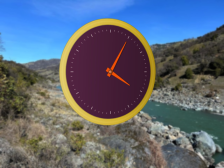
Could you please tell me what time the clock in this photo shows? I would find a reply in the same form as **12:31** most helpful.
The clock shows **4:05**
